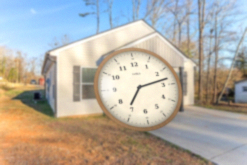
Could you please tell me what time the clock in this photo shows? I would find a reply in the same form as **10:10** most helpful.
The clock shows **7:13**
